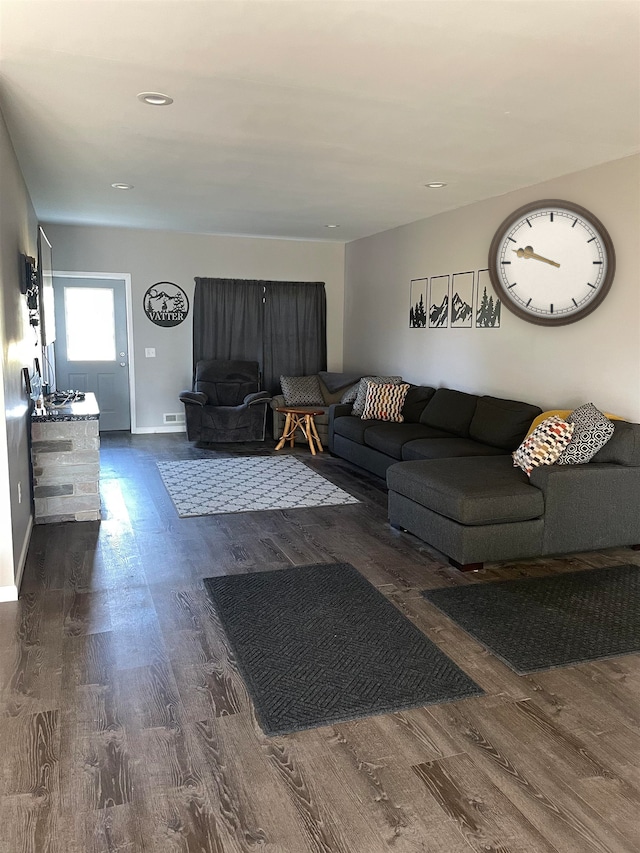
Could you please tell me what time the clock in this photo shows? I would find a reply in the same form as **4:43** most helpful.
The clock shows **9:48**
